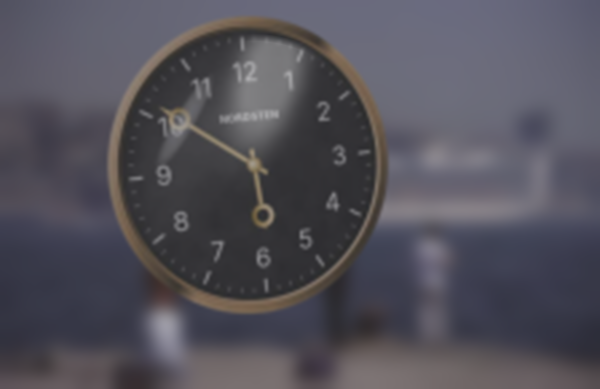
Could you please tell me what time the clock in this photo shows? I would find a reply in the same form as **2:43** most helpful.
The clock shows **5:51**
